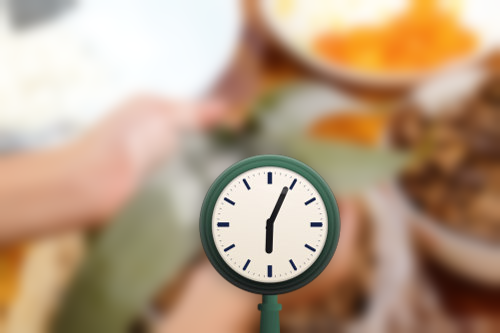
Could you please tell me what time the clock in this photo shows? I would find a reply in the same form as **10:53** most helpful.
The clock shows **6:04**
